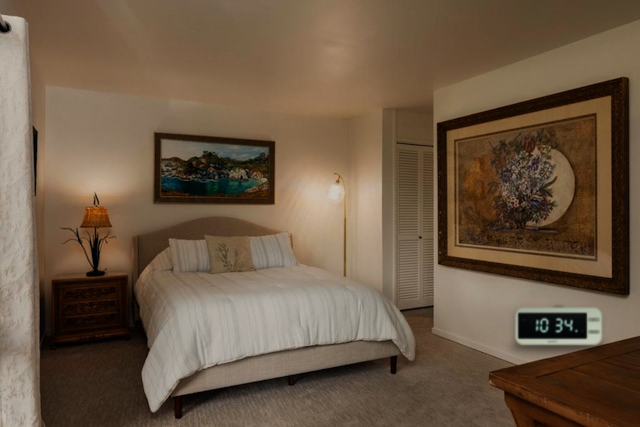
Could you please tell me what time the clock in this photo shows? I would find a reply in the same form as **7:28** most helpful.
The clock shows **10:34**
